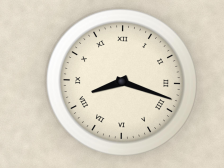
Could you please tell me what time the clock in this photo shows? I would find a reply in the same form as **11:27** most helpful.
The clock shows **8:18**
